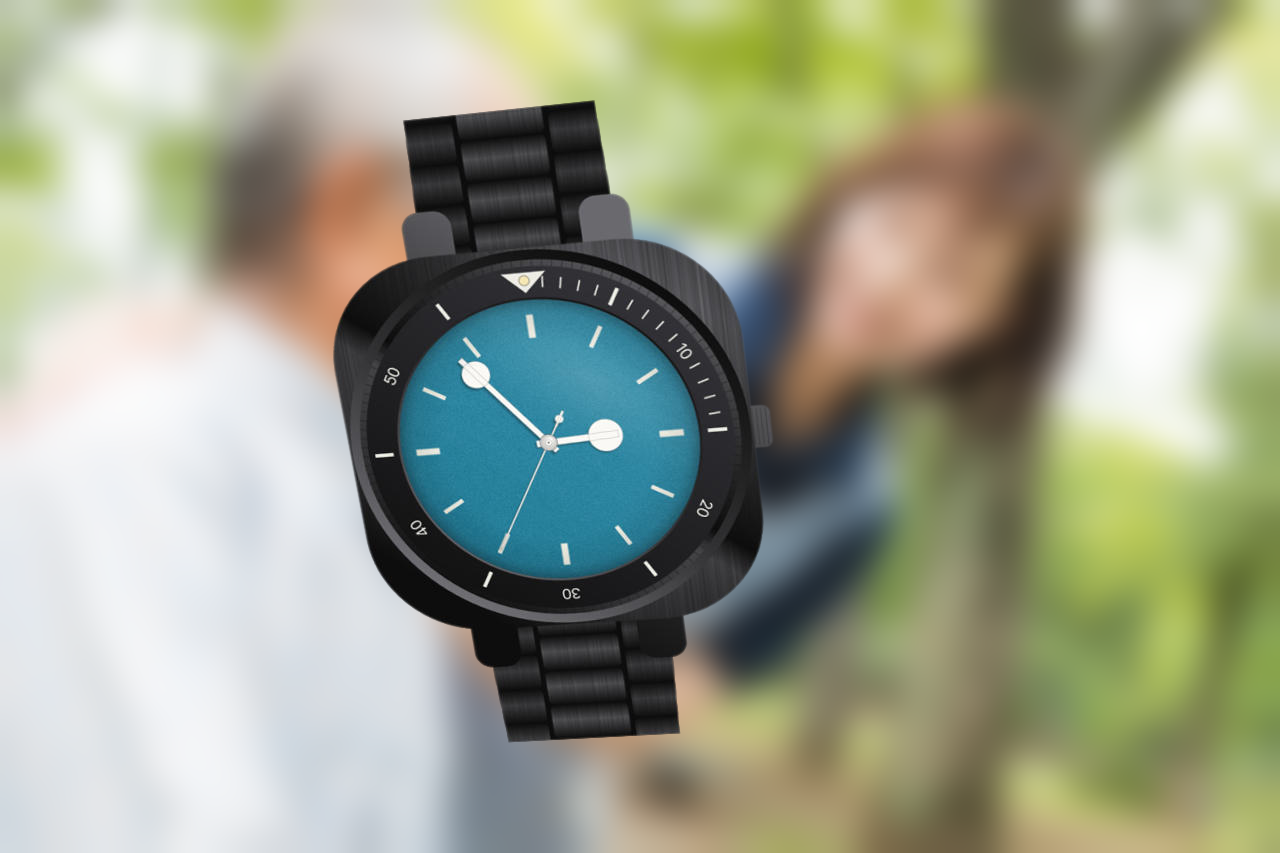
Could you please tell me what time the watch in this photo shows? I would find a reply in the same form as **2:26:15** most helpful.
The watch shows **2:53:35**
